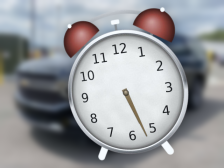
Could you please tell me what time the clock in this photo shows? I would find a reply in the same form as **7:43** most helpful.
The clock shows **5:27**
